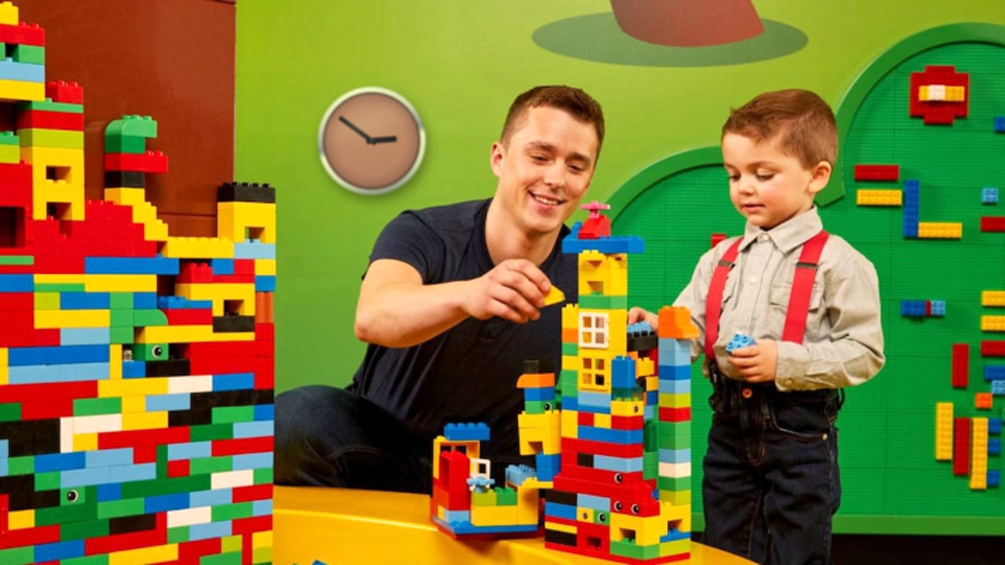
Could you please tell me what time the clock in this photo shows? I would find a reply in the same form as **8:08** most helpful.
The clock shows **2:51**
